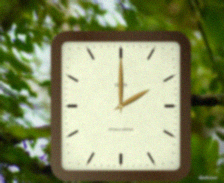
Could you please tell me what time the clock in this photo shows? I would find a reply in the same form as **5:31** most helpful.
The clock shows **2:00**
